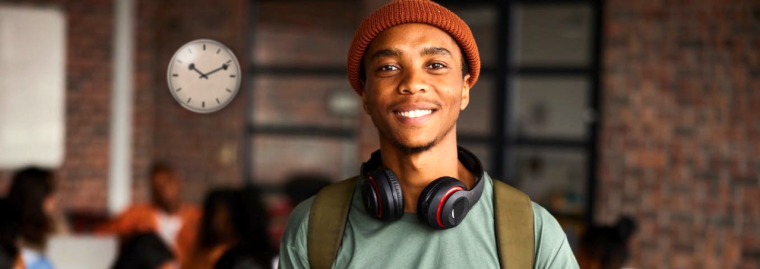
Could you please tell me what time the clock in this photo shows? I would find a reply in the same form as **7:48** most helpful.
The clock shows **10:11**
